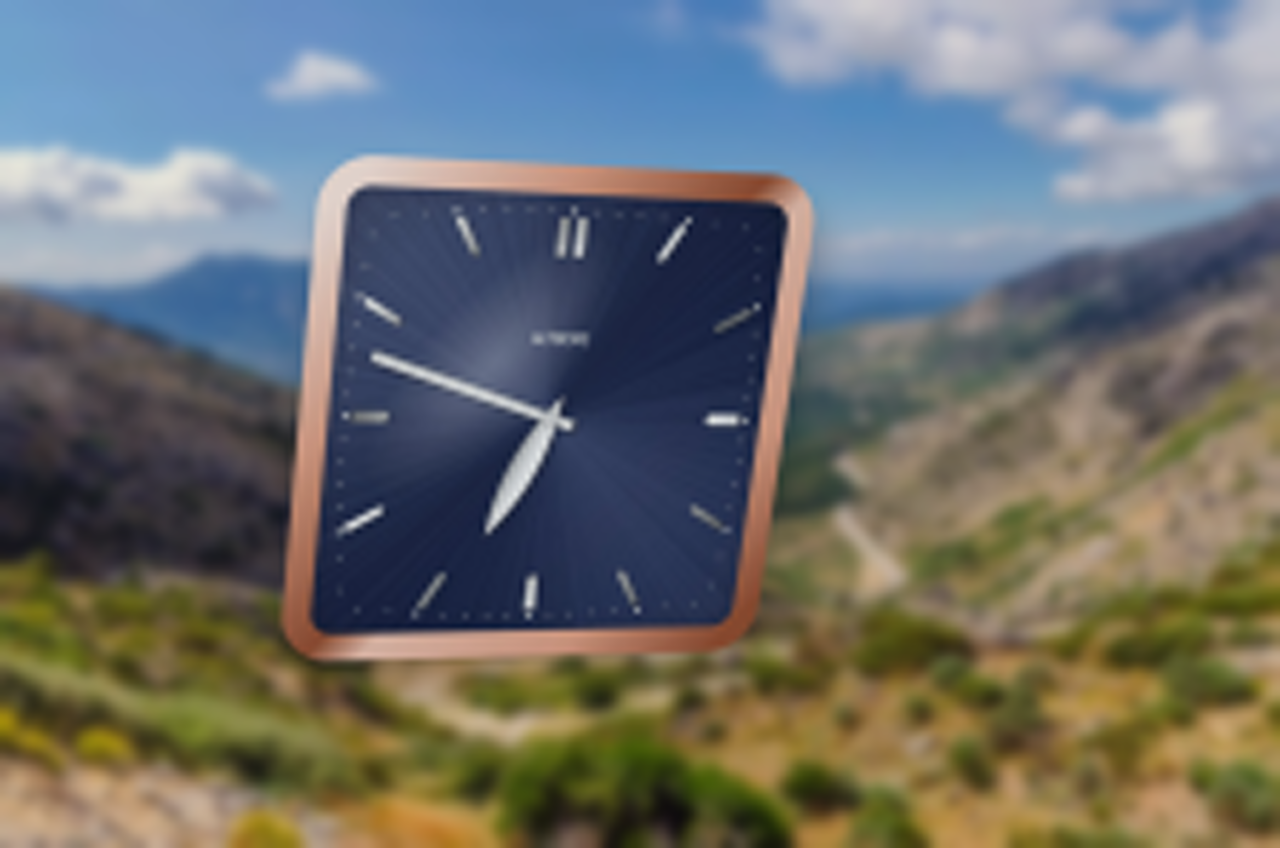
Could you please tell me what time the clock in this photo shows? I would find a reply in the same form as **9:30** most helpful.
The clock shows **6:48**
